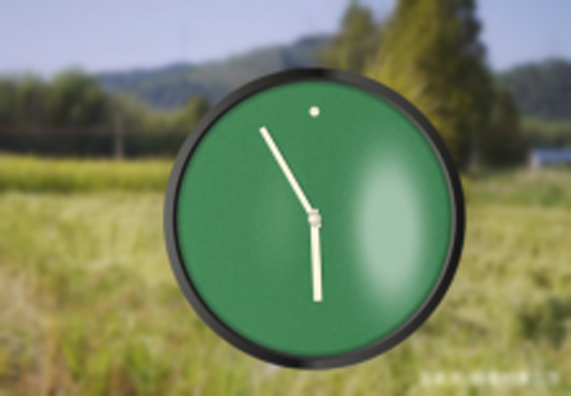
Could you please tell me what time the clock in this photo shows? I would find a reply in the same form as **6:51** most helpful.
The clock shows **5:55**
